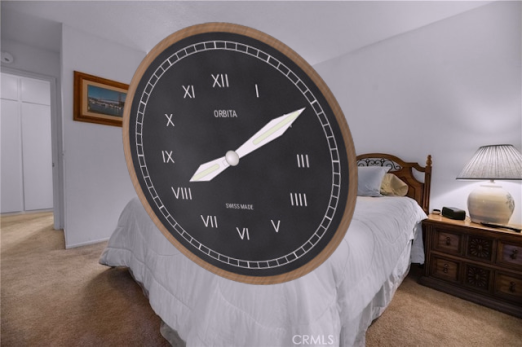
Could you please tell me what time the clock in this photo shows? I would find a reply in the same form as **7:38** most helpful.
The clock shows **8:10**
